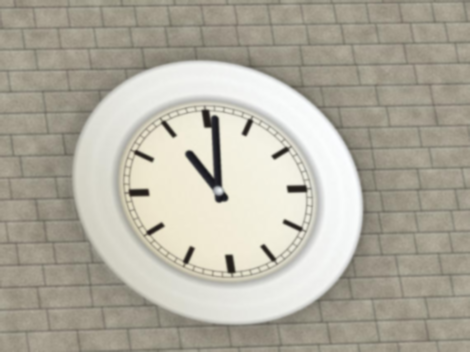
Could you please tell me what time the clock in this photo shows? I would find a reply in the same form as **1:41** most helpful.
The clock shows **11:01**
